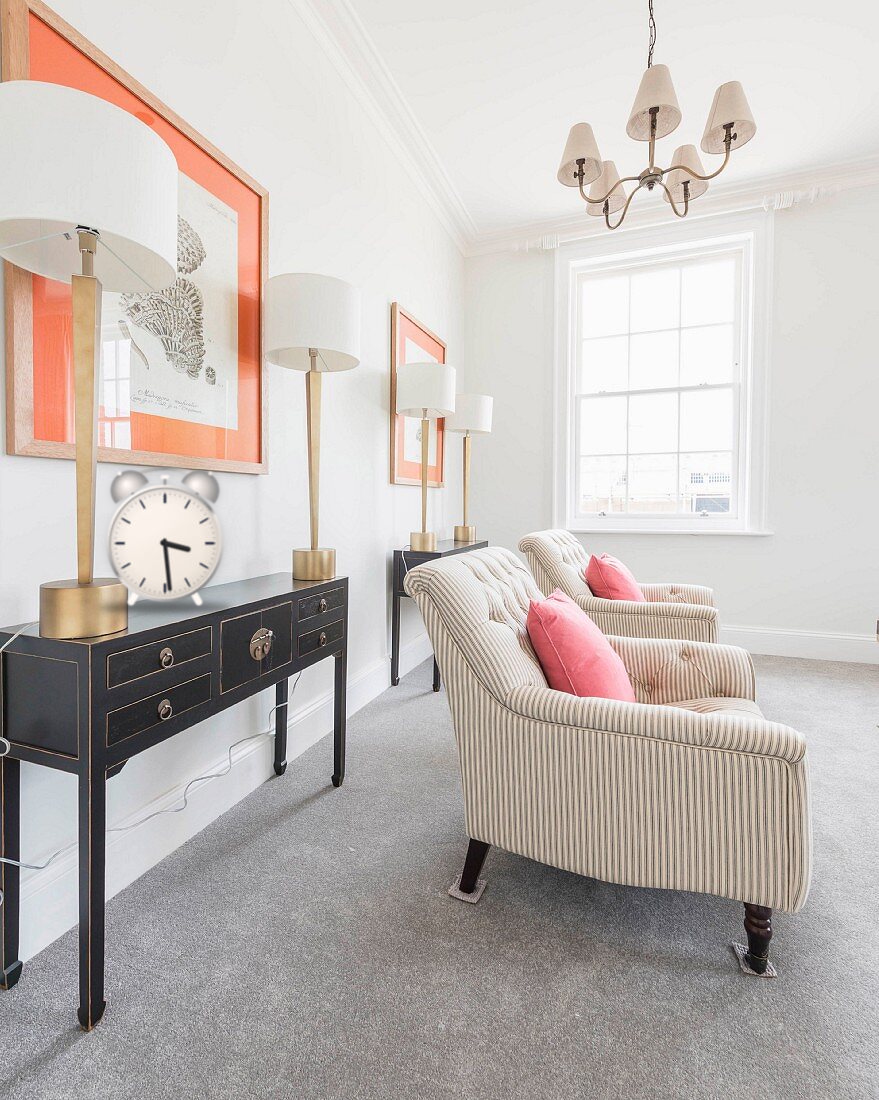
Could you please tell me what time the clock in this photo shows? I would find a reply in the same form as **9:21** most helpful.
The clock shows **3:29**
